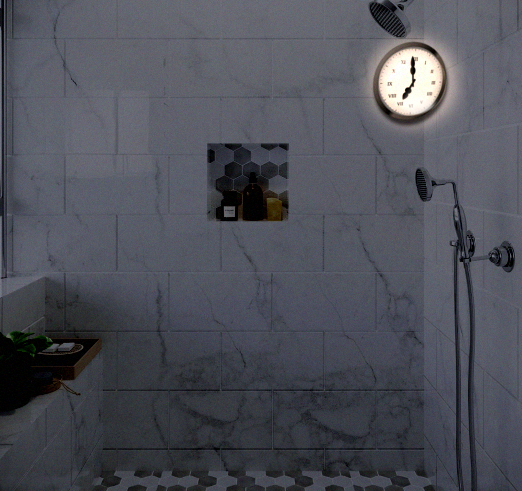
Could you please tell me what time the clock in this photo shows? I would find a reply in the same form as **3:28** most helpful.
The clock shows **6:59**
